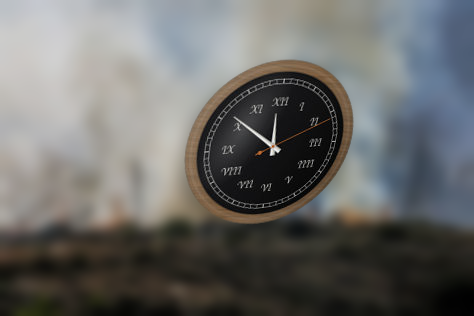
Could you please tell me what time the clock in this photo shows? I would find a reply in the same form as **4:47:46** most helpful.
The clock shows **11:51:11**
